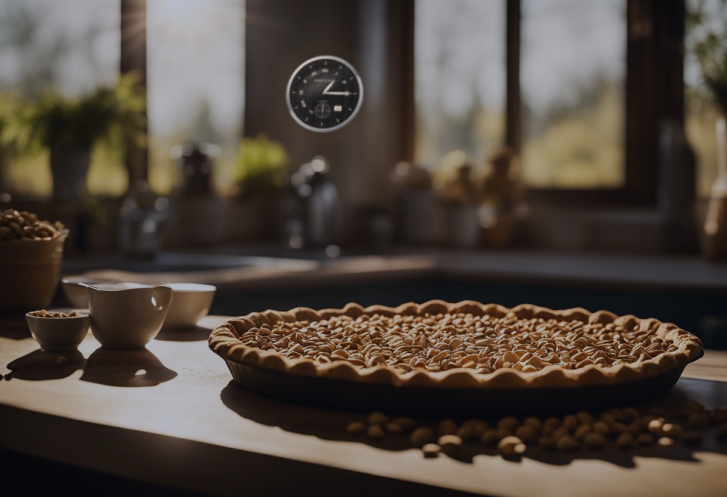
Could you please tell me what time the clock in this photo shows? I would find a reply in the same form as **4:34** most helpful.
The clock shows **1:15**
